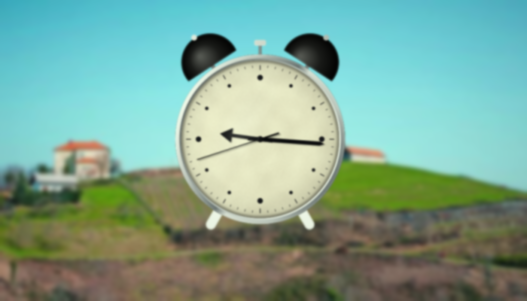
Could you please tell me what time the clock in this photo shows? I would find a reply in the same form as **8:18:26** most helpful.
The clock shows **9:15:42**
